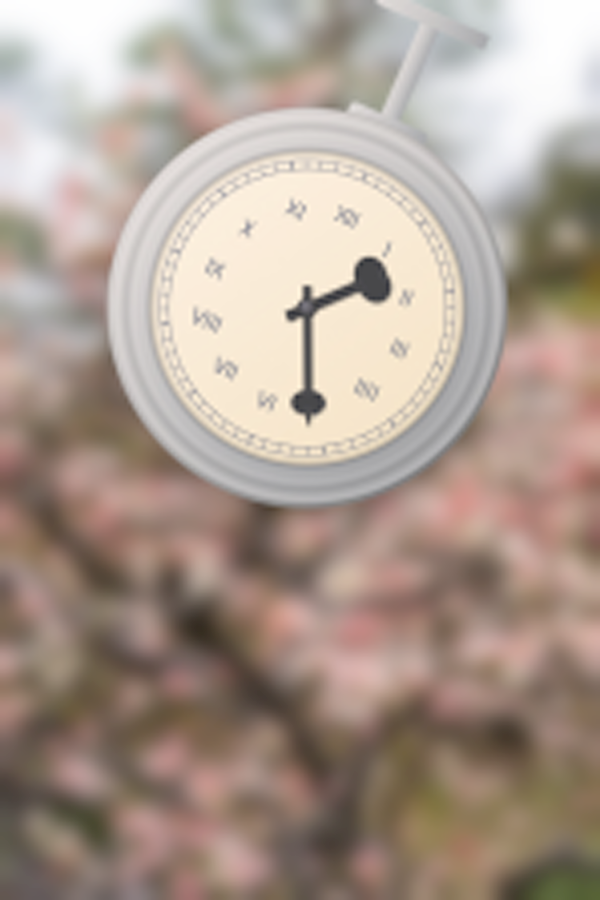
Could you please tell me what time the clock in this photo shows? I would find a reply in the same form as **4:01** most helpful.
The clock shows **1:26**
